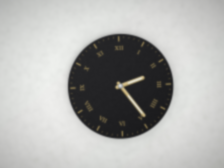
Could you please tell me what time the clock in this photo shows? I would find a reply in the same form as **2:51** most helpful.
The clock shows **2:24**
